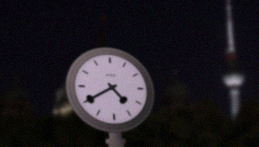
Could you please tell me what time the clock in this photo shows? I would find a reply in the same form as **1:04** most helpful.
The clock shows **4:40**
